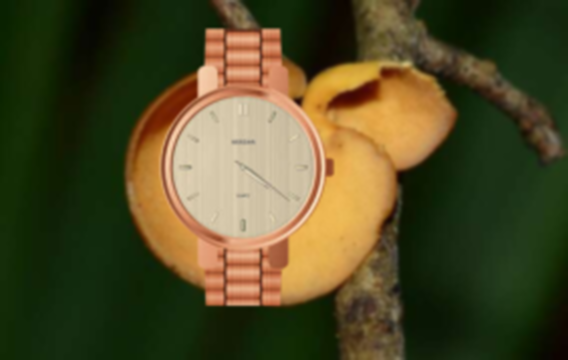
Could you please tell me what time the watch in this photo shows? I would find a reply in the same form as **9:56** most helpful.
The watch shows **4:21**
